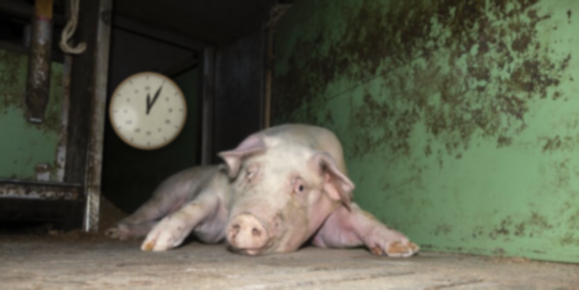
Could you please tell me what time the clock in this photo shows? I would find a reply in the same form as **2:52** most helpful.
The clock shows **12:05**
